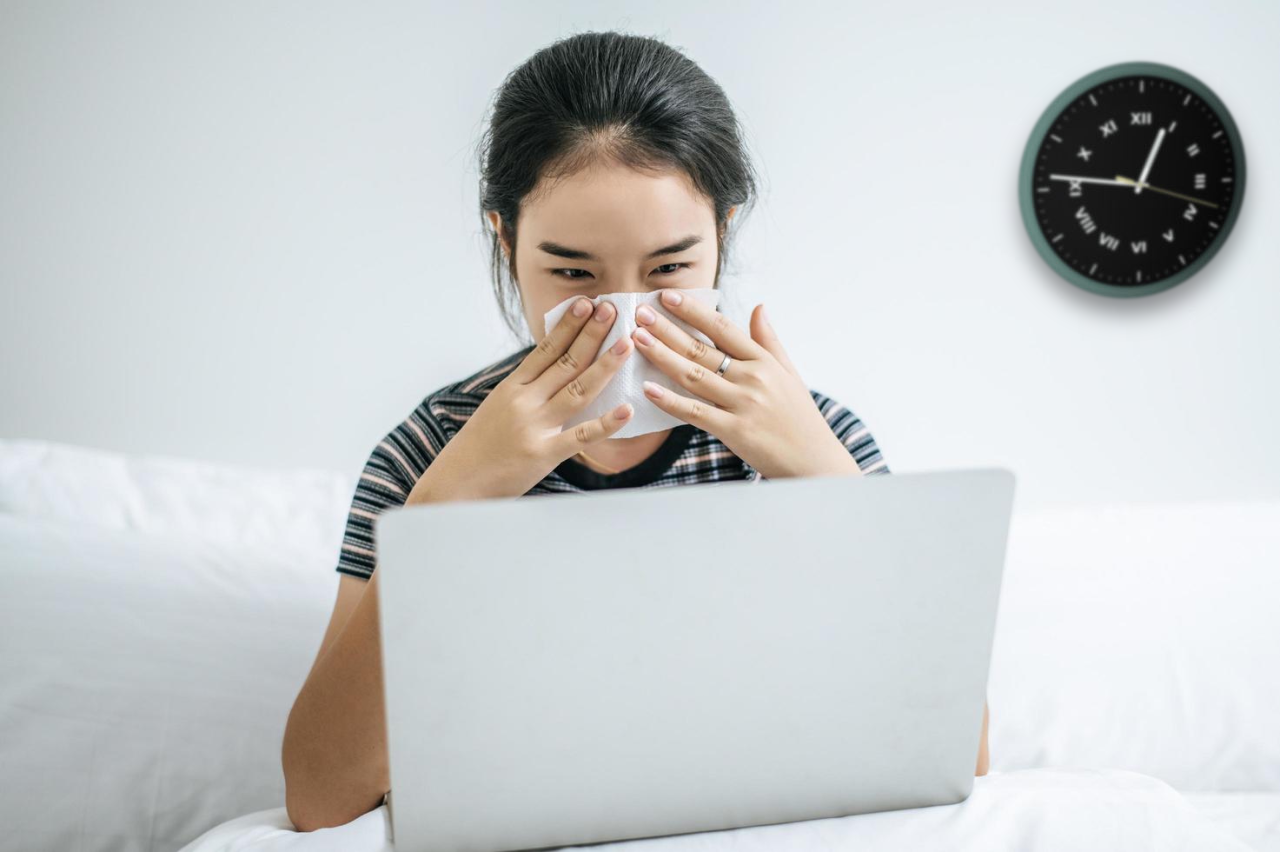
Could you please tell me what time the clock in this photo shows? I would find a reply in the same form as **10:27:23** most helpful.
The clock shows **12:46:18**
